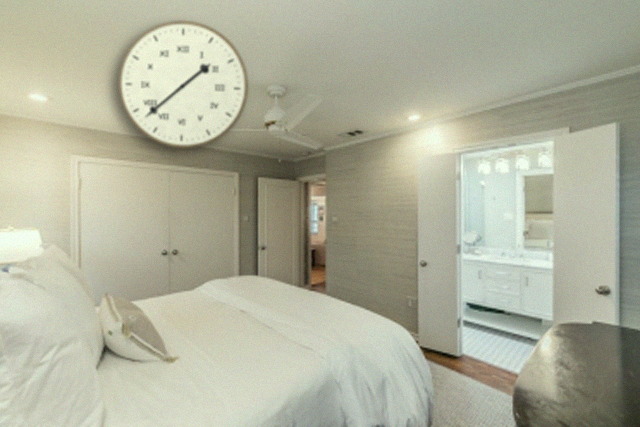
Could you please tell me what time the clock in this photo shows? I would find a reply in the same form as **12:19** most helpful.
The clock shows **1:38**
